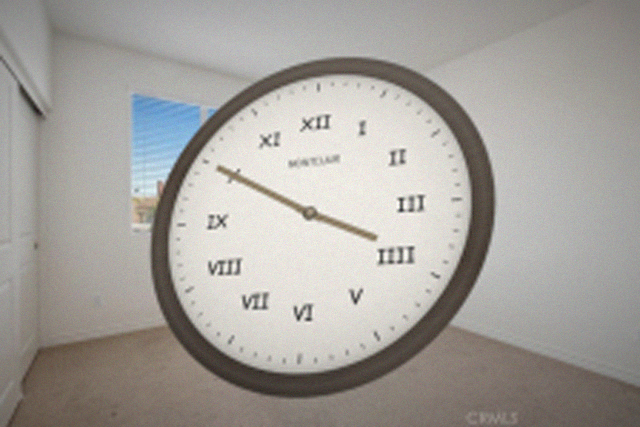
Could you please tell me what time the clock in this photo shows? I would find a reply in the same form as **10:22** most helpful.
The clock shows **3:50**
